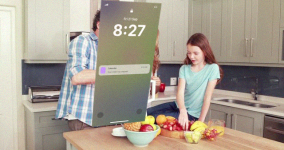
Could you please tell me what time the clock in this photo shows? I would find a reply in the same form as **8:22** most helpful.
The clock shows **8:27**
